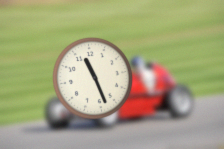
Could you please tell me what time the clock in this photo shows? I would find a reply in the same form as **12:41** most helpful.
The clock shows **11:28**
